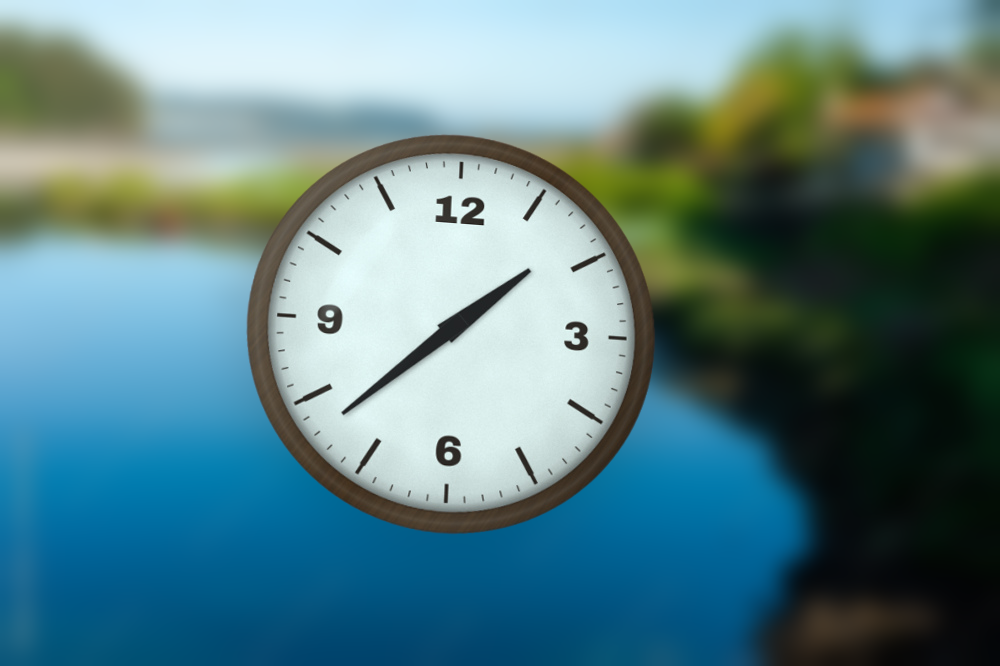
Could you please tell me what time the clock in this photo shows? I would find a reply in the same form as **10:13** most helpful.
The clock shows **1:38**
